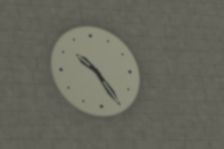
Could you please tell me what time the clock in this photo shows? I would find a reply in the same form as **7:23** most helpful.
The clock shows **10:25**
